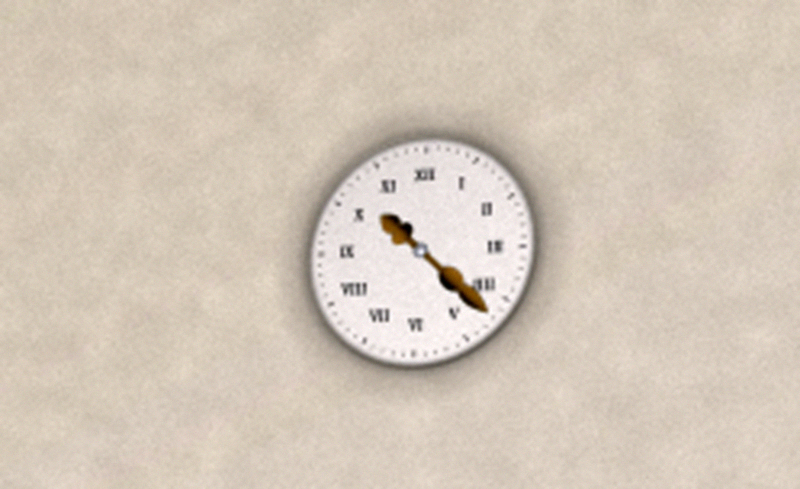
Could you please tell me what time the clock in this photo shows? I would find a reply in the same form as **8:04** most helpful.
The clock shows **10:22**
